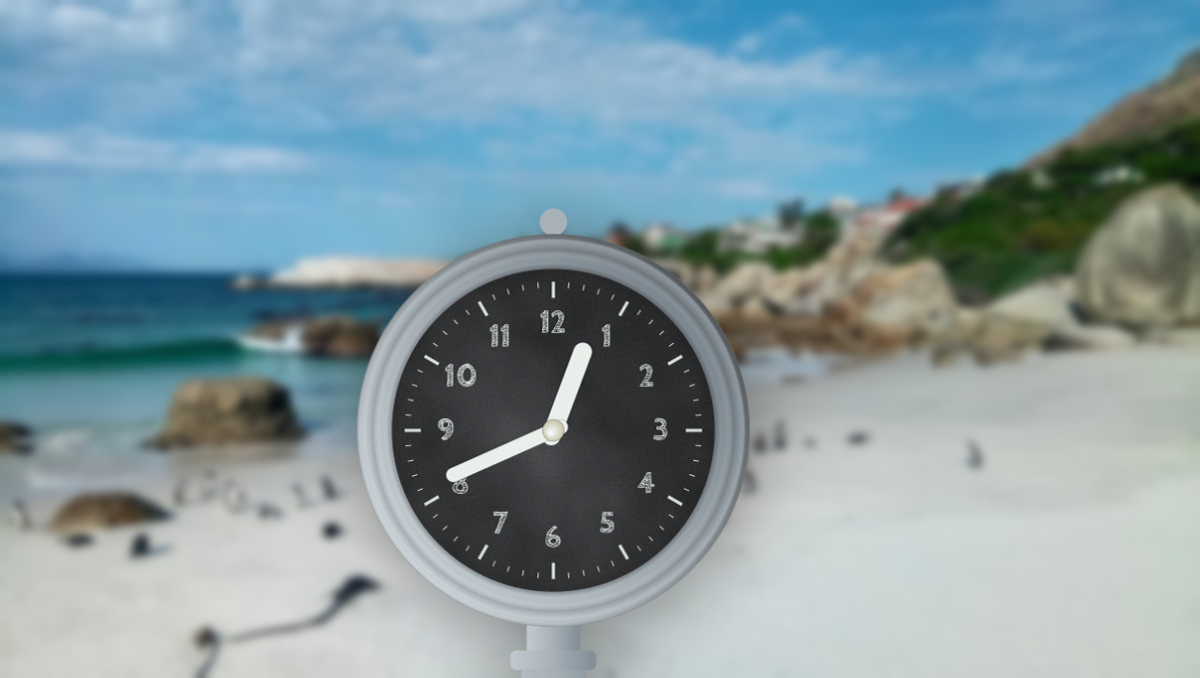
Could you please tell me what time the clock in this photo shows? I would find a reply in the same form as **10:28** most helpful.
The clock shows **12:41**
